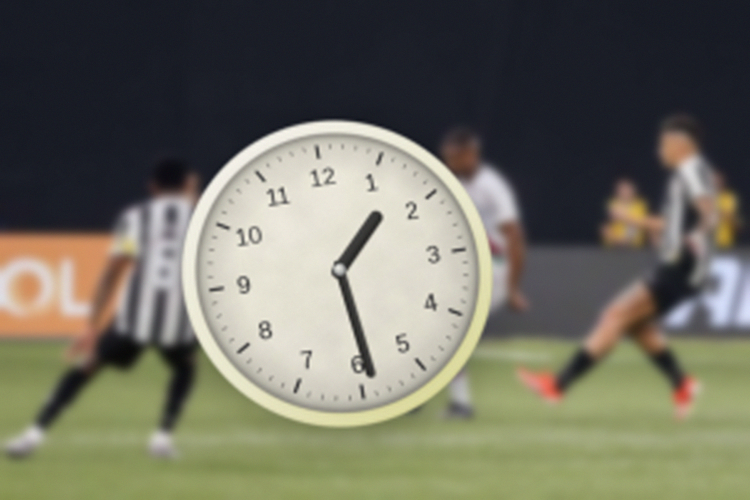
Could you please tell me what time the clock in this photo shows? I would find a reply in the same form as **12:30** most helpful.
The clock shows **1:29**
